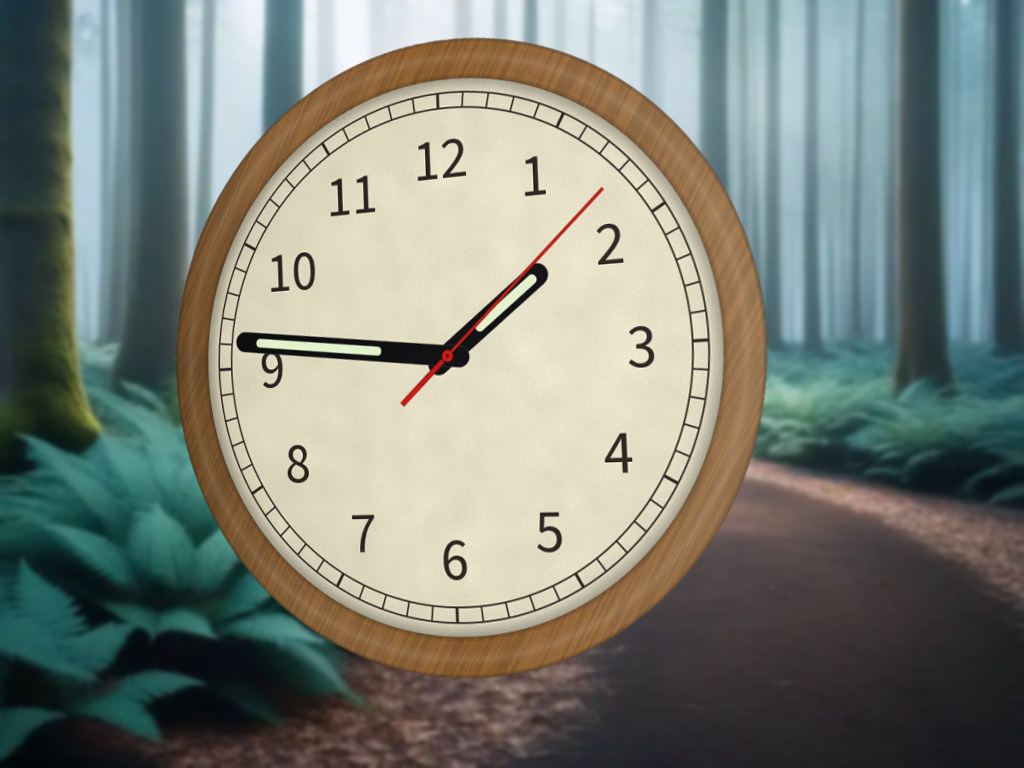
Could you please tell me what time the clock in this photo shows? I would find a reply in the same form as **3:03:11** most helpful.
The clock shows **1:46:08**
